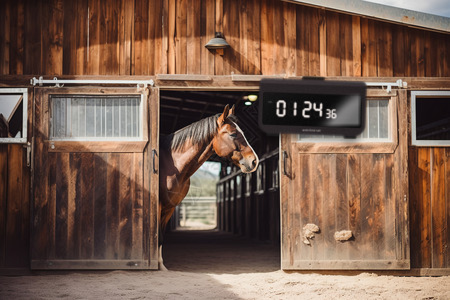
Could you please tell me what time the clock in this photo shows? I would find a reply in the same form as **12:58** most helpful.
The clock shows **1:24**
